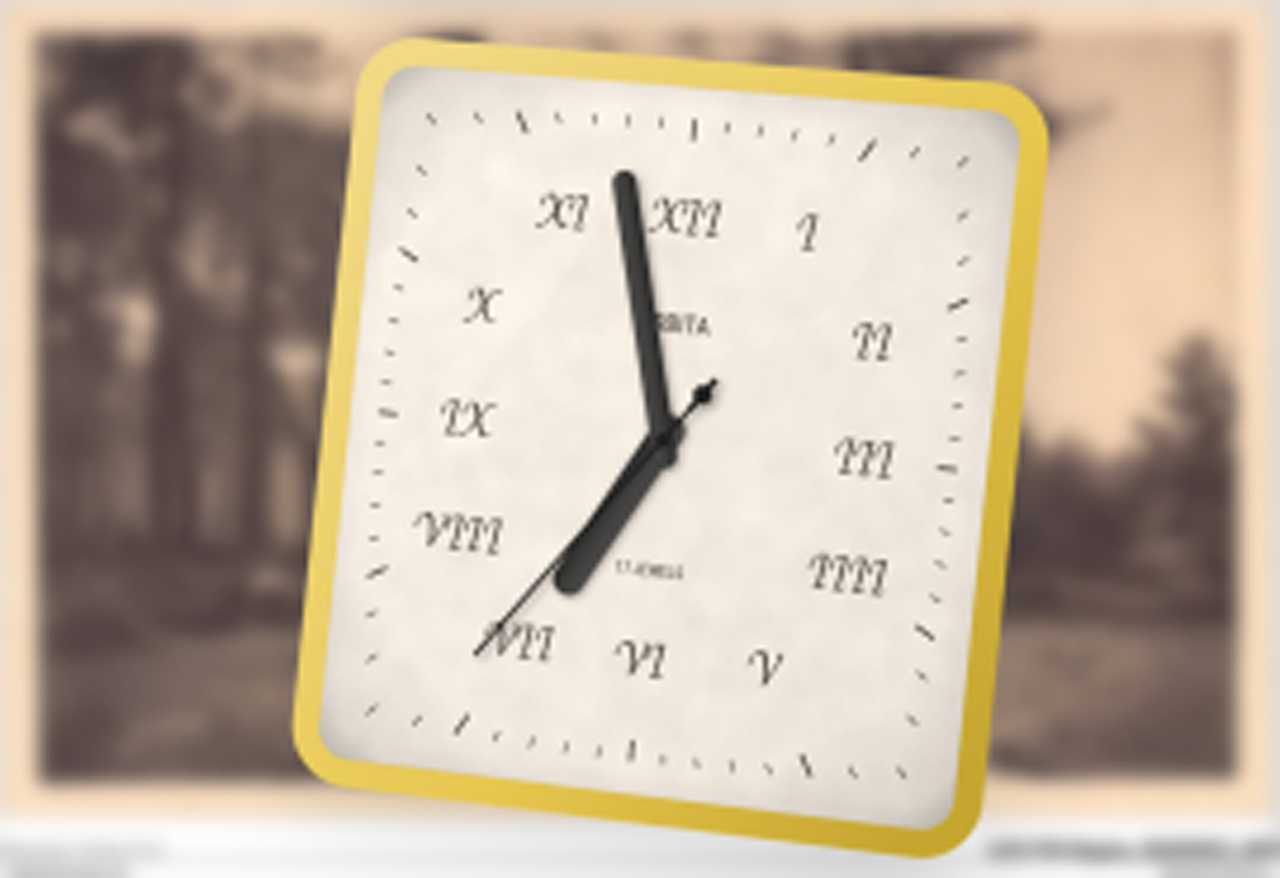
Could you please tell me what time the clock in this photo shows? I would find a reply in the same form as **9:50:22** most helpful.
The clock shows **6:57:36**
